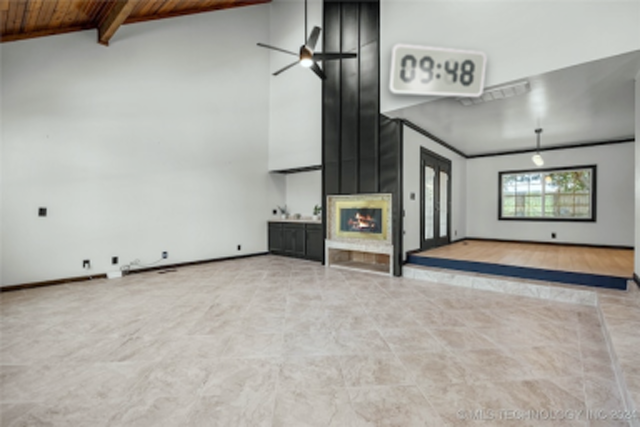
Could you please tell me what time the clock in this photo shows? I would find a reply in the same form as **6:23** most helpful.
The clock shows **9:48**
